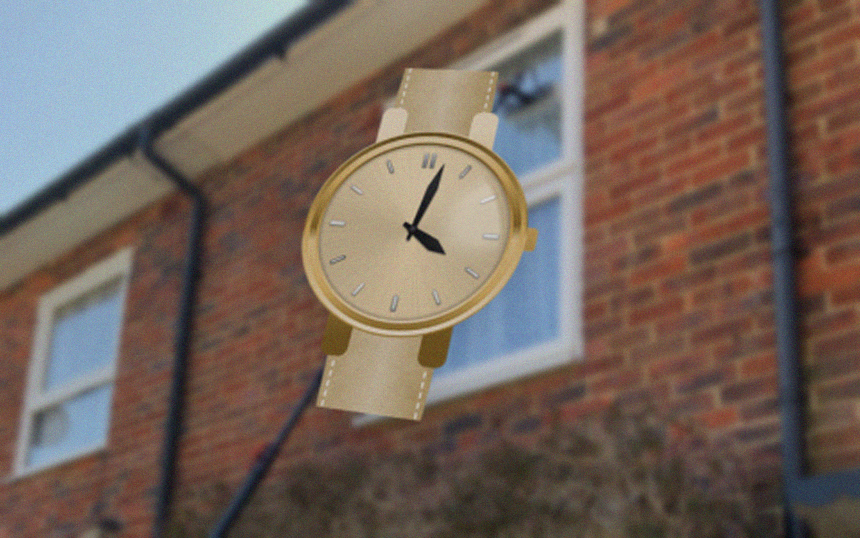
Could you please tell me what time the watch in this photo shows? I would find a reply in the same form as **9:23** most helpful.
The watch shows **4:02**
